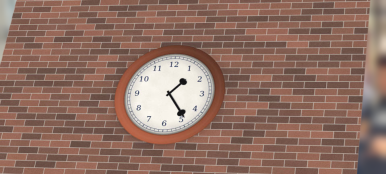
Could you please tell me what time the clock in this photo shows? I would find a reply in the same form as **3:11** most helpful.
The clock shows **1:24**
